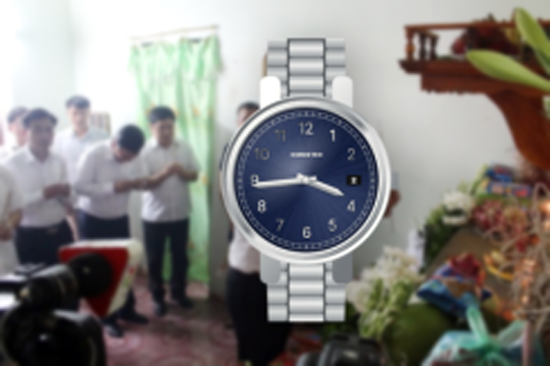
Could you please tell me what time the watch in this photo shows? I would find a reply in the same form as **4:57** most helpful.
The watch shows **3:44**
